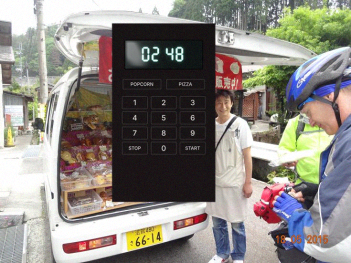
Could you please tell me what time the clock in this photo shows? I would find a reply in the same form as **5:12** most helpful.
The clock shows **2:48**
